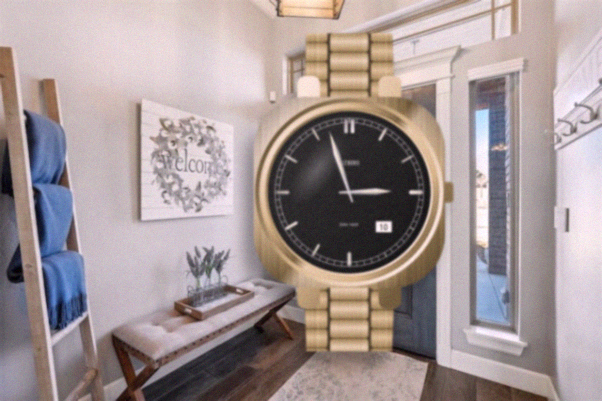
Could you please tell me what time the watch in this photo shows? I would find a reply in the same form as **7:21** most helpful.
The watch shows **2:57**
